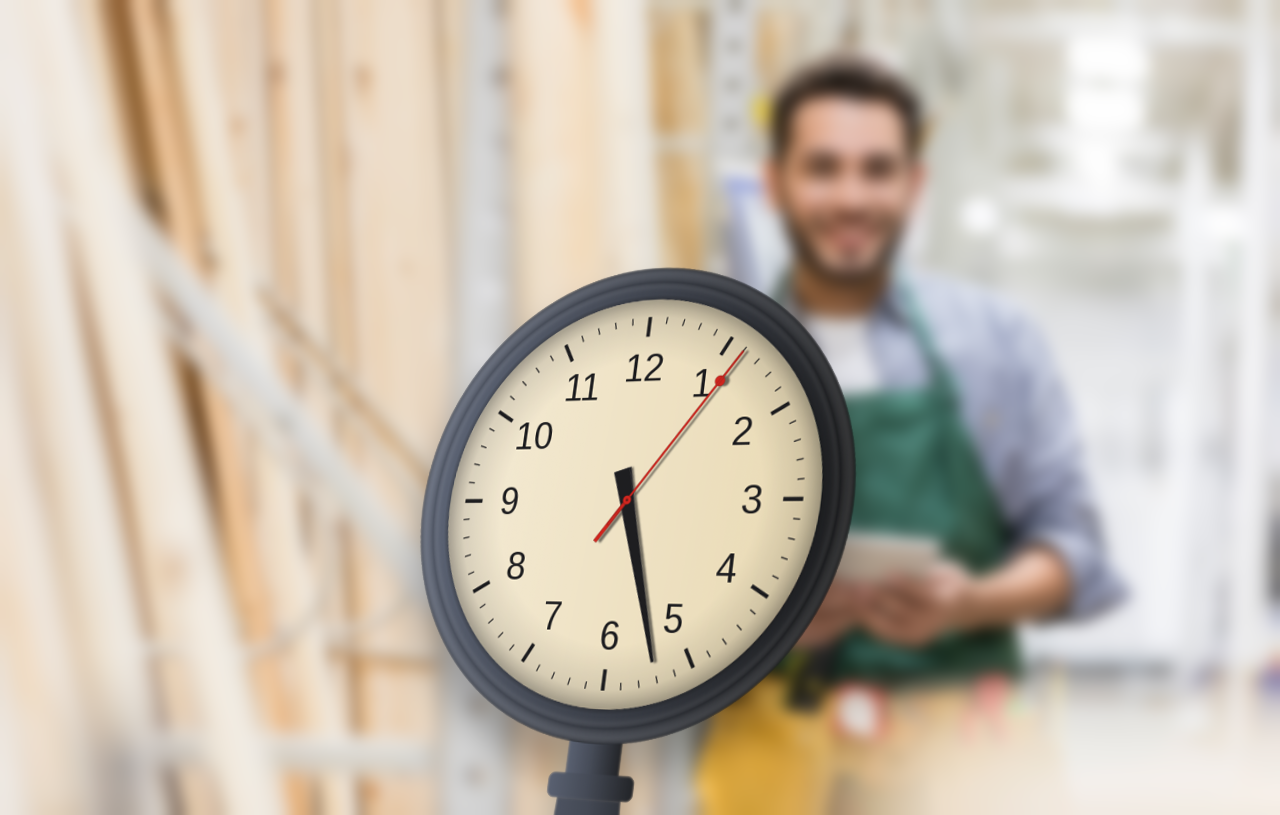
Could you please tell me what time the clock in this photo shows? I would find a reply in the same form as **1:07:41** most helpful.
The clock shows **5:27:06**
